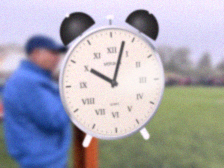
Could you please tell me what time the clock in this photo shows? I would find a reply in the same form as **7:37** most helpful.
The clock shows **10:03**
